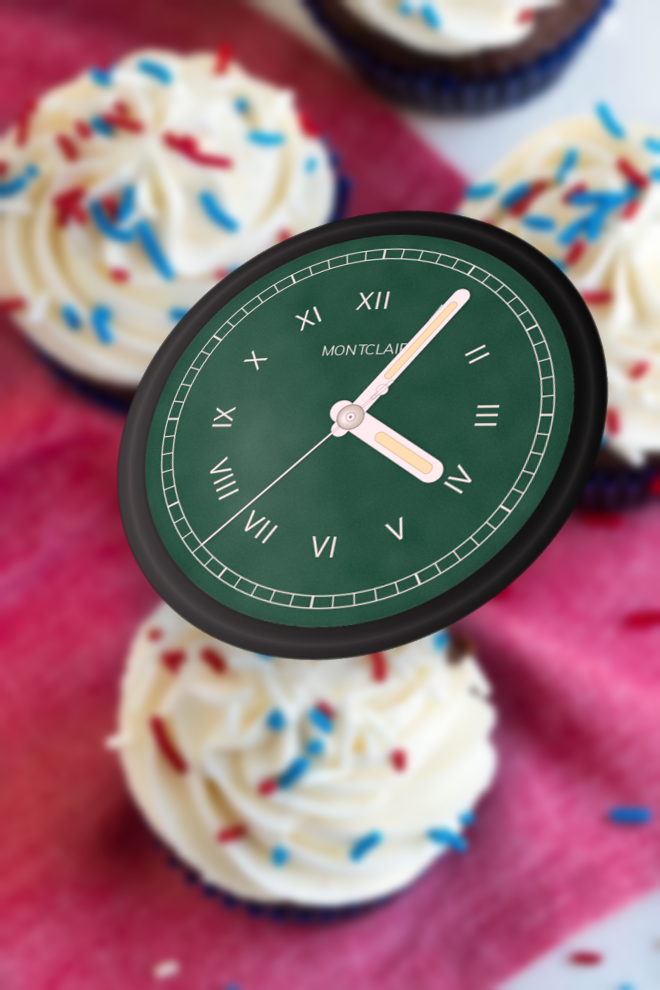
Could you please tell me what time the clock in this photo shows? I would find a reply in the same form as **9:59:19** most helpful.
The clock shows **4:05:37**
